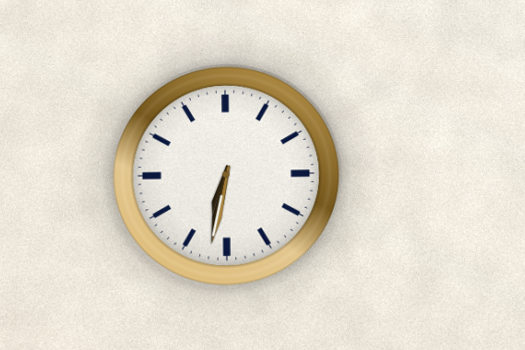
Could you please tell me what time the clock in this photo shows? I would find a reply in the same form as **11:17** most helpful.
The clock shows **6:32**
